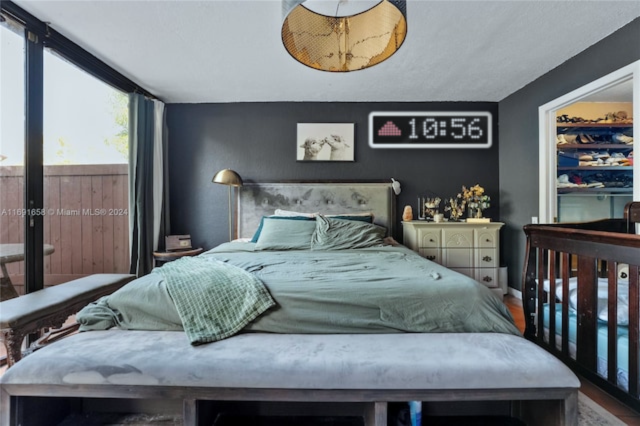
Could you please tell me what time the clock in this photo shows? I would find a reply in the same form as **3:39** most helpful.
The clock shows **10:56**
